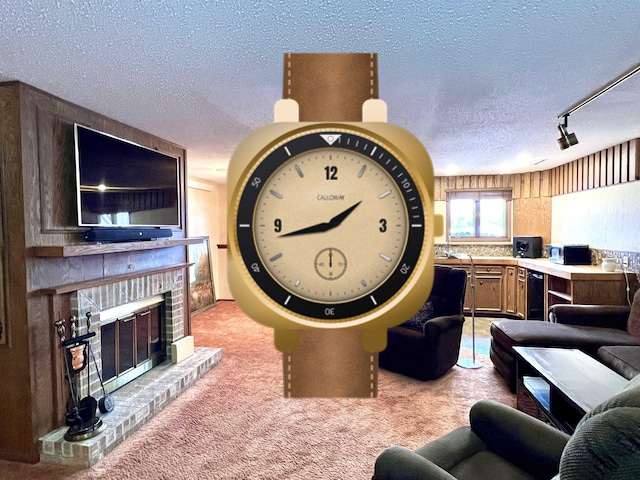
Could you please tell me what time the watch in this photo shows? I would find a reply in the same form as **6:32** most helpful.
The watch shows **1:43**
